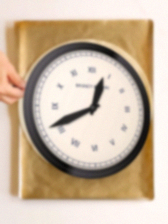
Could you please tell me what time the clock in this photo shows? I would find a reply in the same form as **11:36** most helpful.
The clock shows **12:41**
